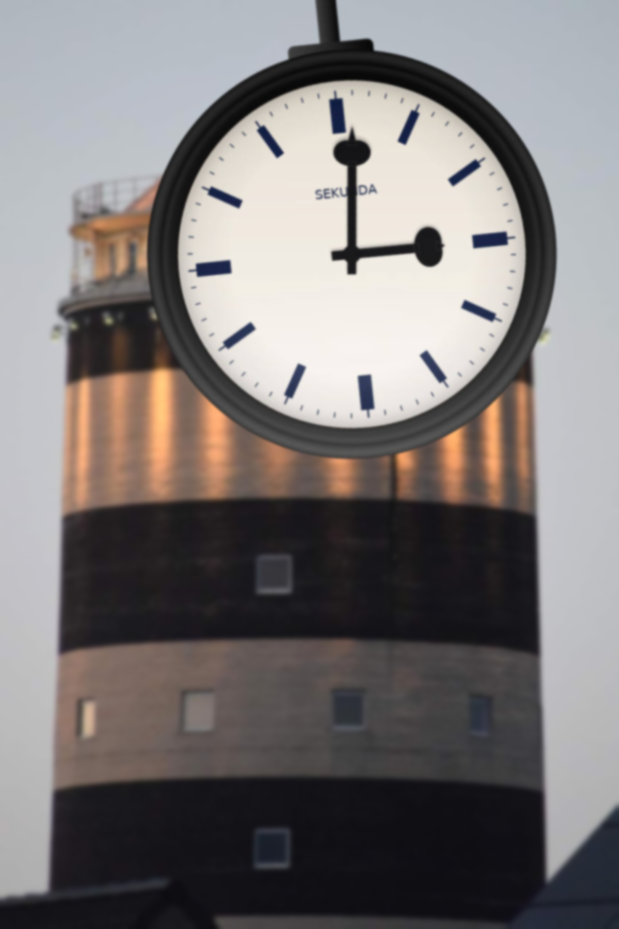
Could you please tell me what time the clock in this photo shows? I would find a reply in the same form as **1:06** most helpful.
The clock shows **3:01**
